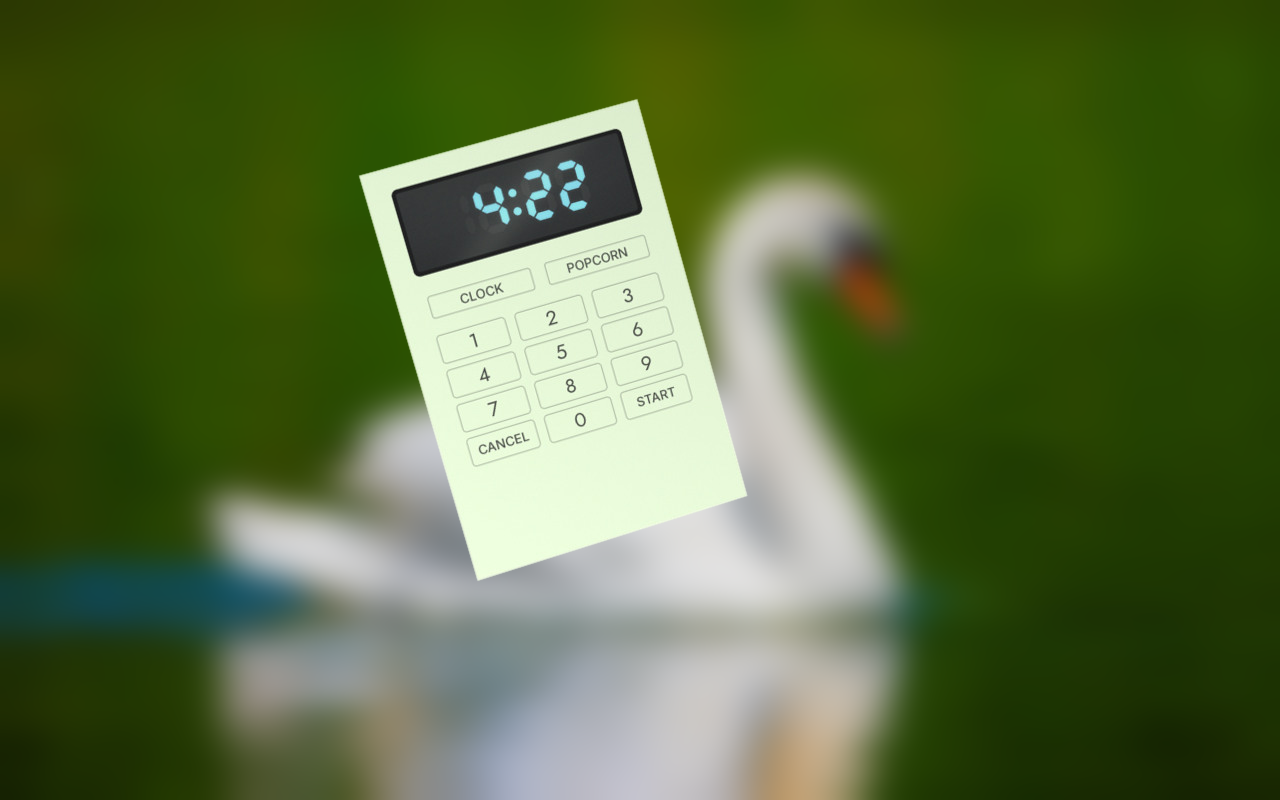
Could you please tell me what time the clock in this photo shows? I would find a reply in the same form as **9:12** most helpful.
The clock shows **4:22**
